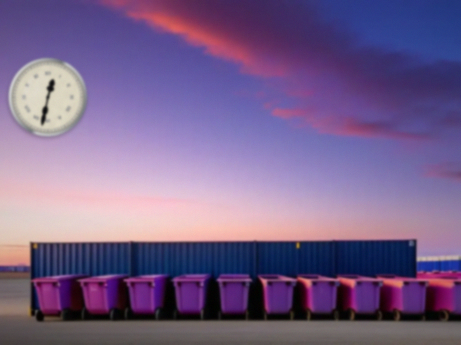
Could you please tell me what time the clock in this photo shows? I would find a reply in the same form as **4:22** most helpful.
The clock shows **12:32**
